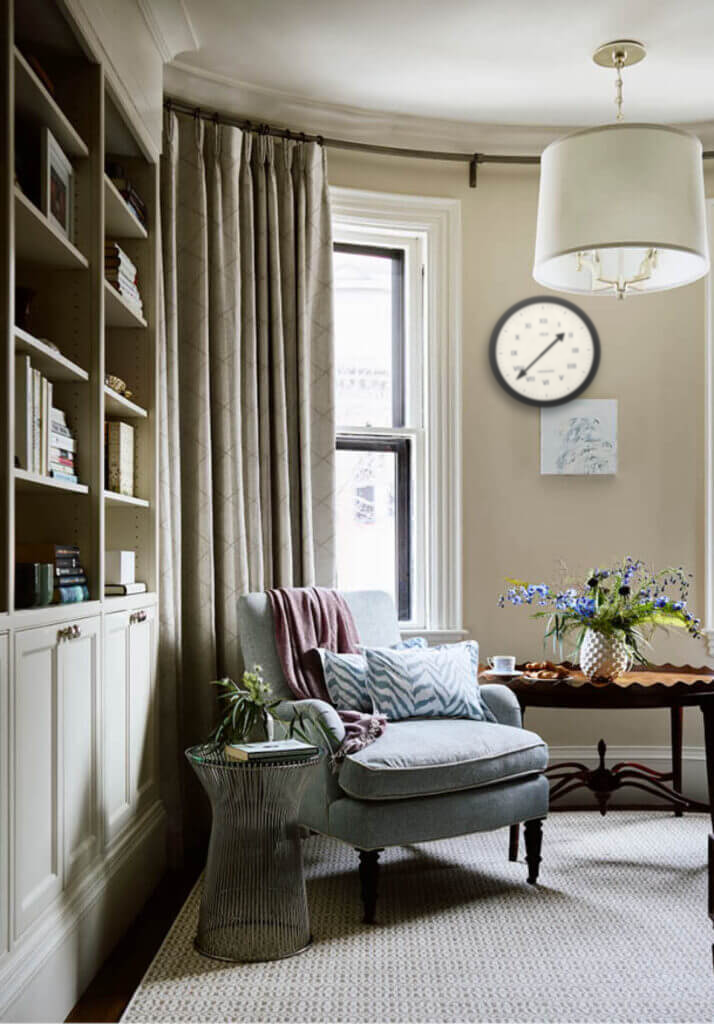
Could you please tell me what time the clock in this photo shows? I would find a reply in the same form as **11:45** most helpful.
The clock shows **1:38**
